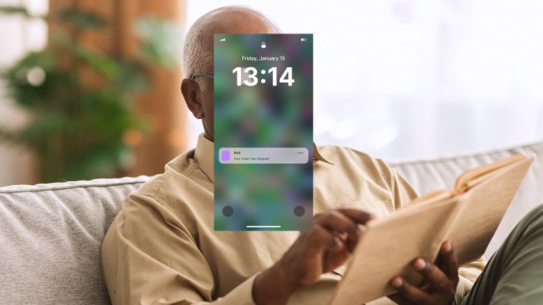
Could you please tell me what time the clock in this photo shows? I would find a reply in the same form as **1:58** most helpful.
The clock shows **13:14**
